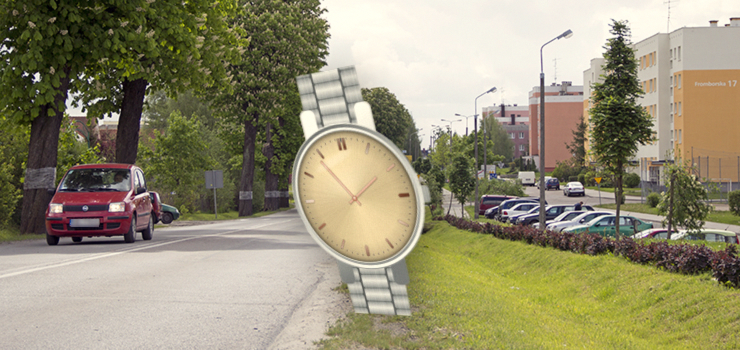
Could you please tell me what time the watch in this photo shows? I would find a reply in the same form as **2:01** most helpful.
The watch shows **1:54**
